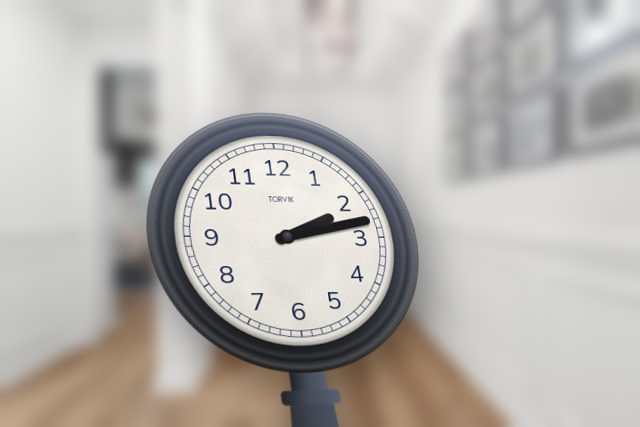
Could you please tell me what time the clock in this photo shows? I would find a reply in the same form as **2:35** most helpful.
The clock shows **2:13**
